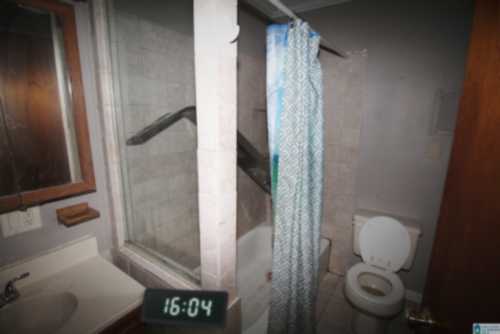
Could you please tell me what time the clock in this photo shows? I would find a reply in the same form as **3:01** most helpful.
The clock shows **16:04**
